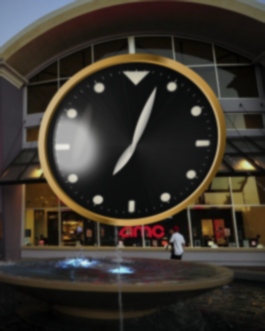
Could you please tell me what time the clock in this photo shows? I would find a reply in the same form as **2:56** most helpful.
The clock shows **7:03**
